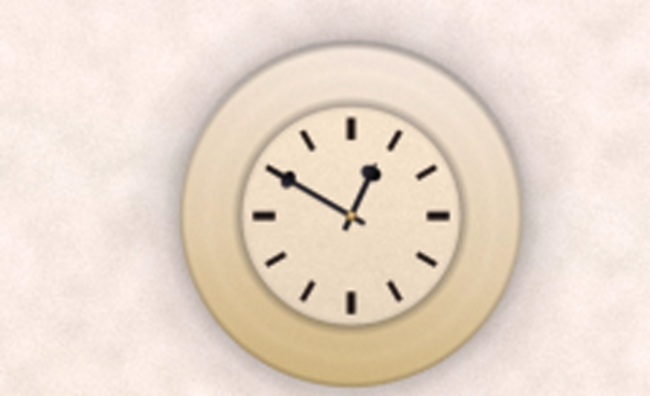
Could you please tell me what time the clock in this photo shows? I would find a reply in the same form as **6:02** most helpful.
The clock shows **12:50**
